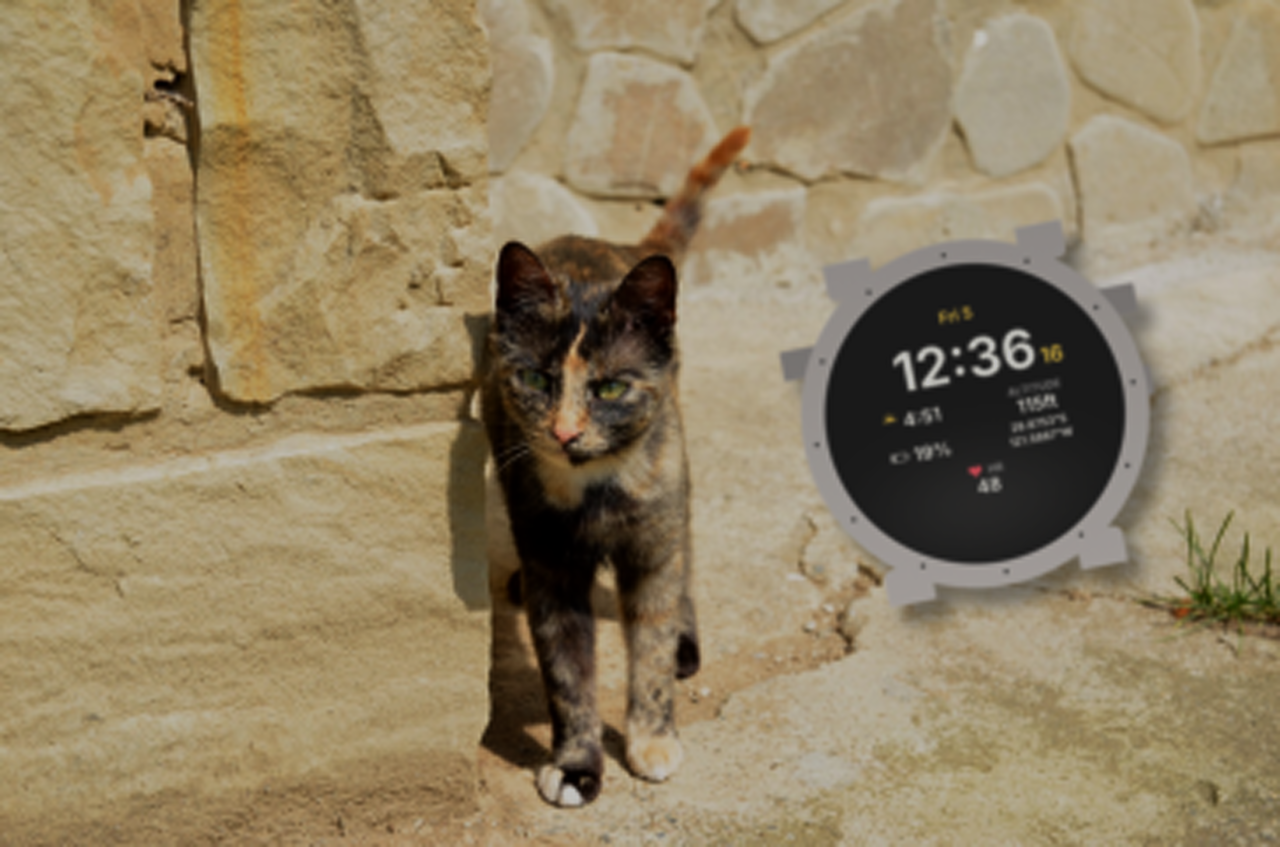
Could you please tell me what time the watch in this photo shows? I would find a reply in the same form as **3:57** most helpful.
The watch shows **12:36**
